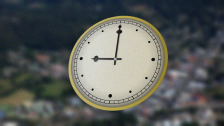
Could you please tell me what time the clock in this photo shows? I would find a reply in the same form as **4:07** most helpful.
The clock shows **9:00**
